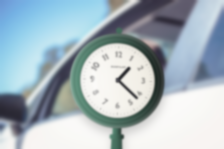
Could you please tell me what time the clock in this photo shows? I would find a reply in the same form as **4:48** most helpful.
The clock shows **1:22**
